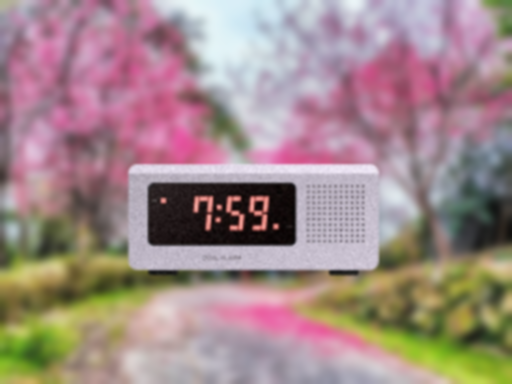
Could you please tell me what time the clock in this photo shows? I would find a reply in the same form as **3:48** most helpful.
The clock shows **7:59**
